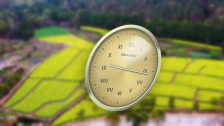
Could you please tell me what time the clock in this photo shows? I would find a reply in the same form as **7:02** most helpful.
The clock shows **9:16**
